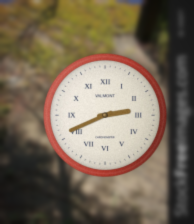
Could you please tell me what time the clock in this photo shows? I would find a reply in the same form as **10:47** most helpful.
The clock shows **2:41**
